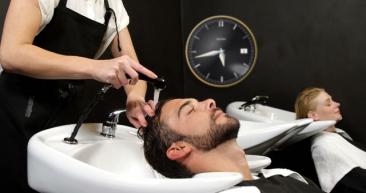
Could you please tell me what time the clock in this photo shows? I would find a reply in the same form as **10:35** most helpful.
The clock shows **5:43**
